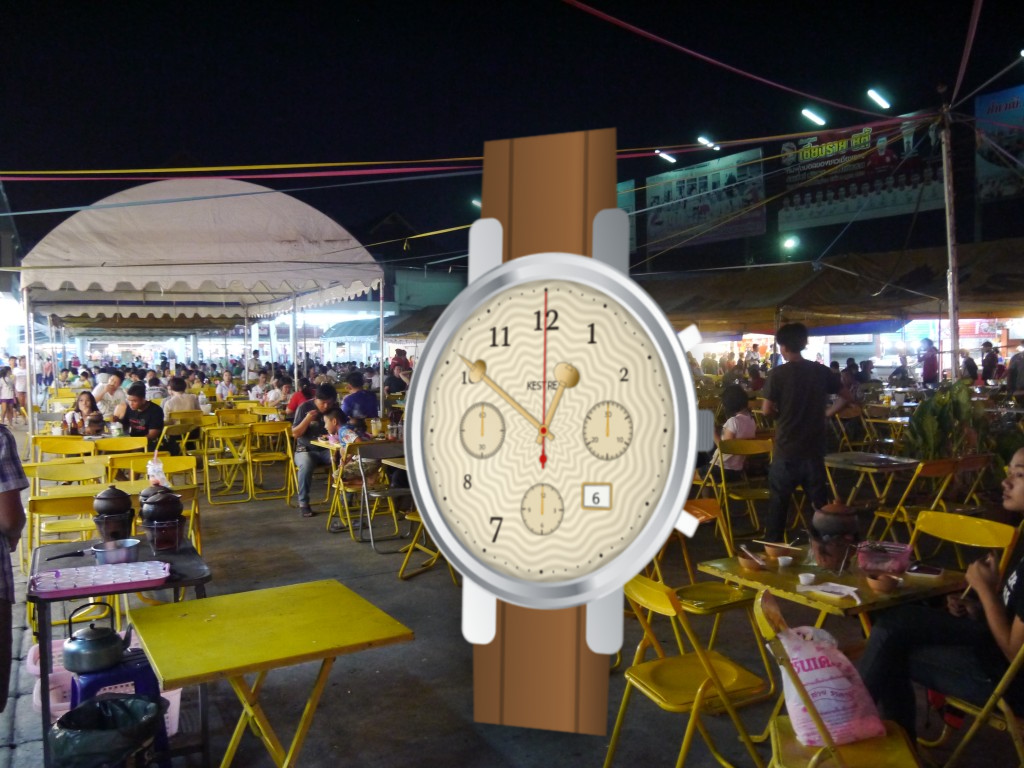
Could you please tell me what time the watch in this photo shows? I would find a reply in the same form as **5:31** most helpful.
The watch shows **12:51**
